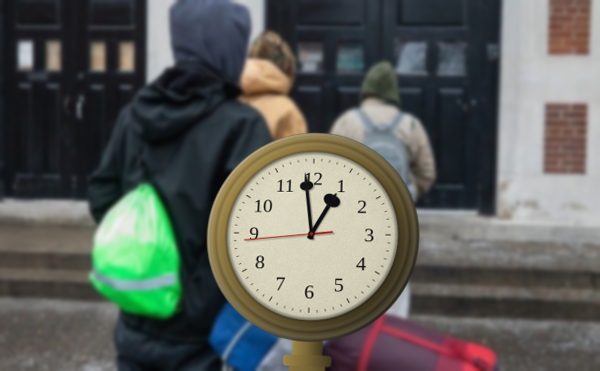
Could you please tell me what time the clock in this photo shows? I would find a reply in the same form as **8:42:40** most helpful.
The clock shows **12:58:44**
